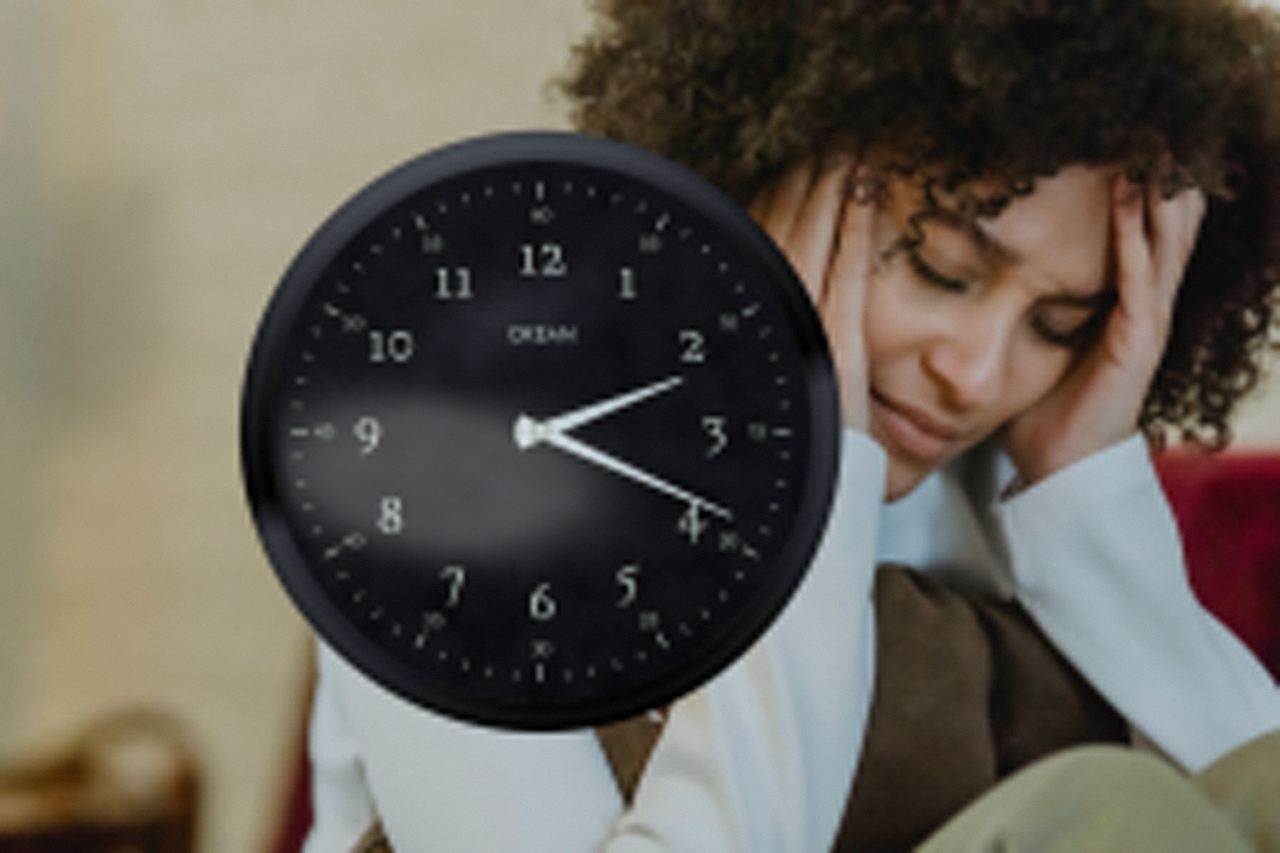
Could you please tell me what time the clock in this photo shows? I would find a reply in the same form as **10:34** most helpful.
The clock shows **2:19**
